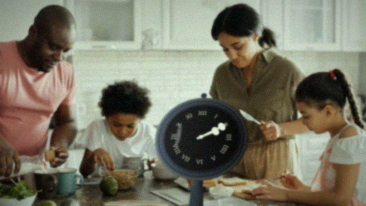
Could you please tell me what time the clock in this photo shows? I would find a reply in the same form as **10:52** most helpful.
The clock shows **2:10**
